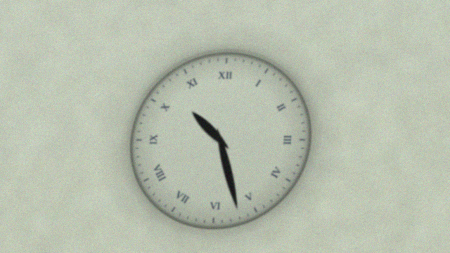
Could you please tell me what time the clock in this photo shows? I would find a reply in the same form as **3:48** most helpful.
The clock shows **10:27**
